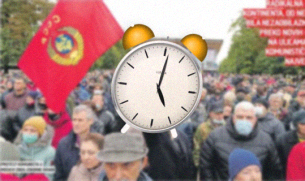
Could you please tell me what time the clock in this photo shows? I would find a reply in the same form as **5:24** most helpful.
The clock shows **5:01**
